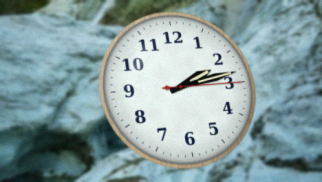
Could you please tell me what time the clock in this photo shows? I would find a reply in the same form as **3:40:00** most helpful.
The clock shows **2:13:15**
